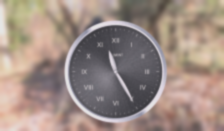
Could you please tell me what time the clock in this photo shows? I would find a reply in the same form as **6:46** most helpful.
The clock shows **11:25**
